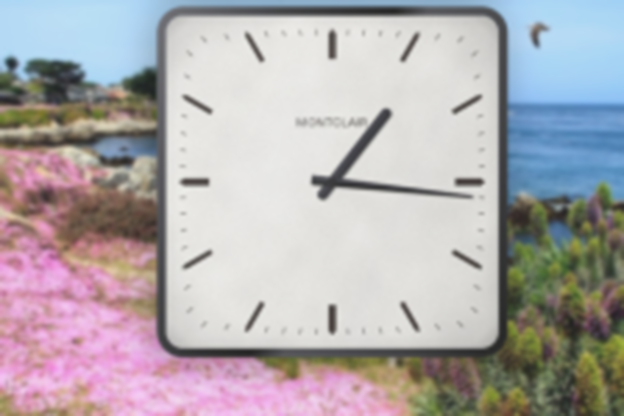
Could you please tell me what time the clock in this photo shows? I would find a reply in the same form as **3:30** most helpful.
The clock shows **1:16**
